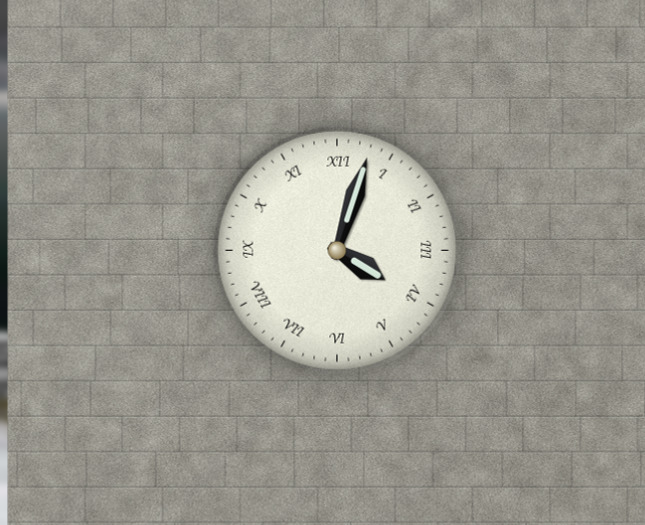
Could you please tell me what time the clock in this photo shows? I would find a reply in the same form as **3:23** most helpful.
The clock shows **4:03**
